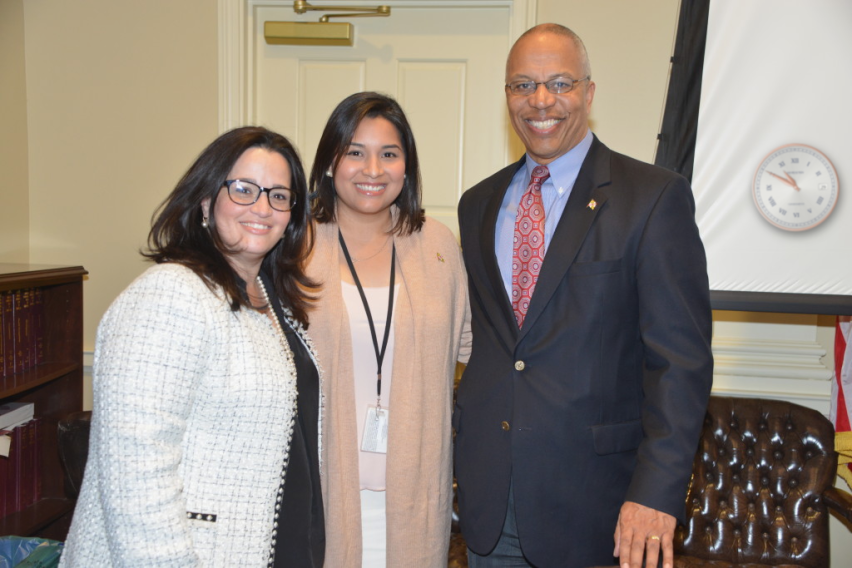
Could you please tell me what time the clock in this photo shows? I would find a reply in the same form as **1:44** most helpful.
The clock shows **10:50**
